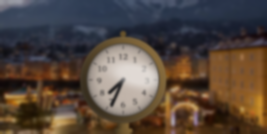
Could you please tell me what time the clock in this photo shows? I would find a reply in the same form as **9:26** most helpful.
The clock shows **7:34**
